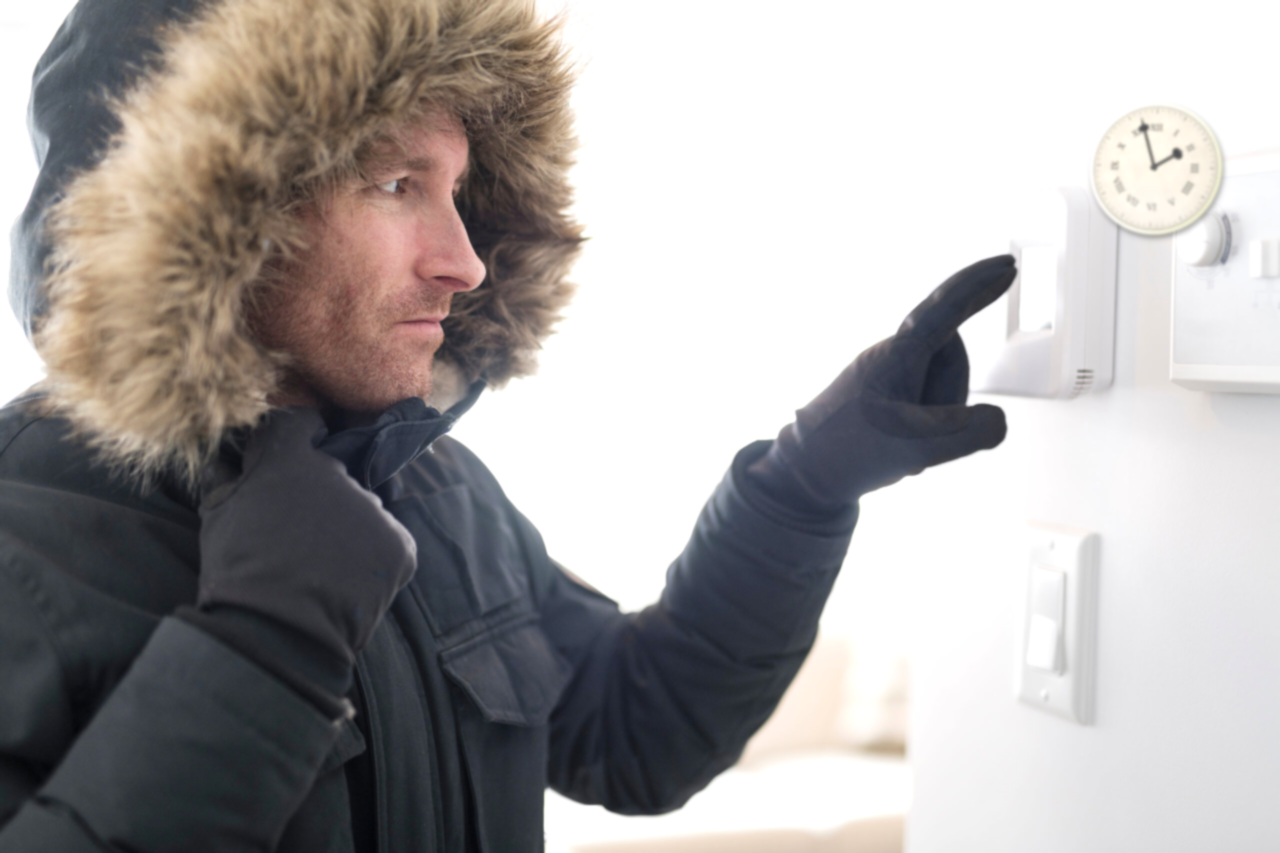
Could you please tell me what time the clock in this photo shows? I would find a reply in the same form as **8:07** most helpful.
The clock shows **1:57**
